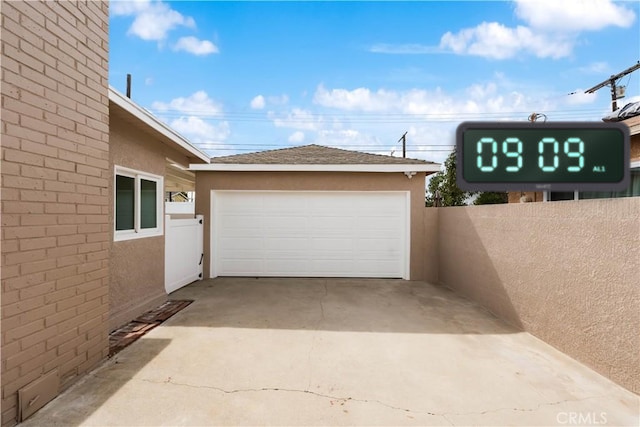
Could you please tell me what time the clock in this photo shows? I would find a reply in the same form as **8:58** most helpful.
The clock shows **9:09**
